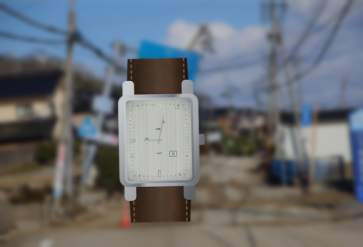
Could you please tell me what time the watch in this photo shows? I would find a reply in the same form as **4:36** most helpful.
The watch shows **9:02**
